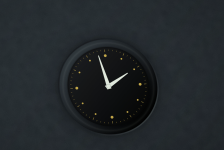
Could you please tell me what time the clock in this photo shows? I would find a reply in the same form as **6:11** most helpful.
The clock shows **1:58**
